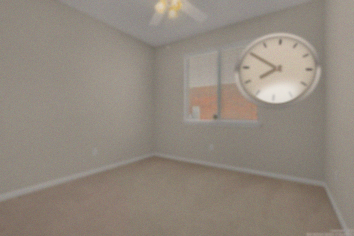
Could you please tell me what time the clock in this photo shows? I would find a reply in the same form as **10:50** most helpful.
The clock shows **7:50**
